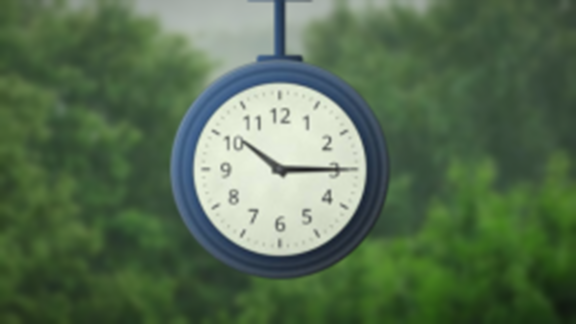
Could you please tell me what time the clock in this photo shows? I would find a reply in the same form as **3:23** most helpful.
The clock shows **10:15**
